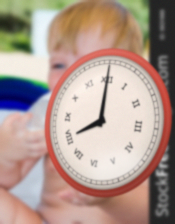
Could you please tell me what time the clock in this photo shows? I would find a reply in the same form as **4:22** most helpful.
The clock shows **8:00**
